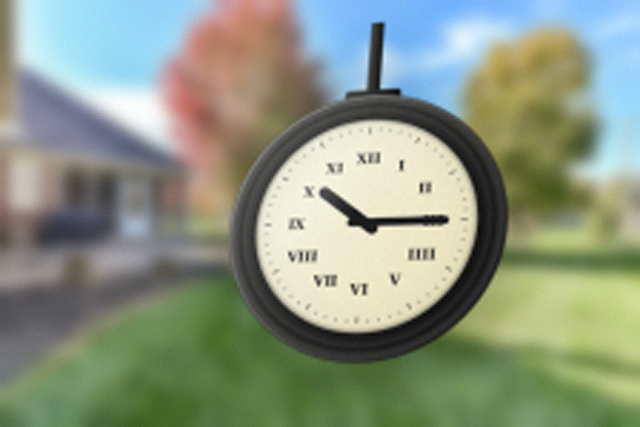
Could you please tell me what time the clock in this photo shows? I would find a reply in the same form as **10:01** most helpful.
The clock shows **10:15**
